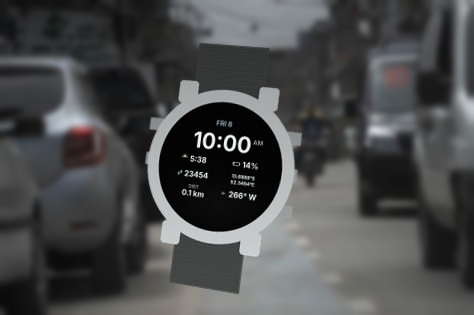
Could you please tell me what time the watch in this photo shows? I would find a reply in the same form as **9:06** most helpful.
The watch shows **10:00**
